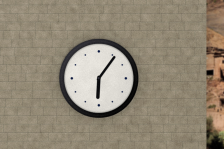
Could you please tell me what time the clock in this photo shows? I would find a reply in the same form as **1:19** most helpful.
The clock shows **6:06**
